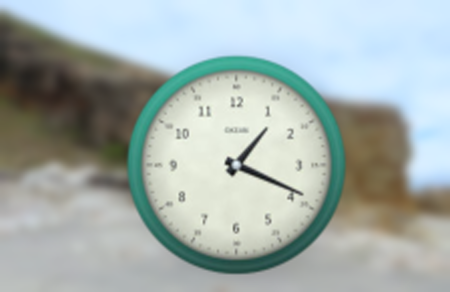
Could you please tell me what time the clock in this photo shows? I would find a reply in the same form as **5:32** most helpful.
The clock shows **1:19**
